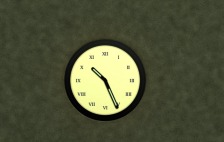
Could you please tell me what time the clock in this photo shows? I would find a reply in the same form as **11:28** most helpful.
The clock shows **10:26**
